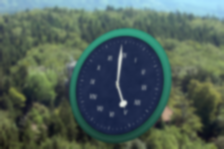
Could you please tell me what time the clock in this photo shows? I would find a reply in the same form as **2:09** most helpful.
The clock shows **4:59**
